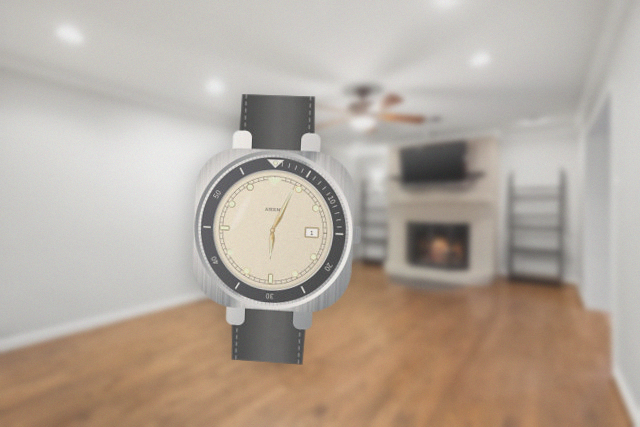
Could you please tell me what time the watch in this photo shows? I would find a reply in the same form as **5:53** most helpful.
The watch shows **6:04**
